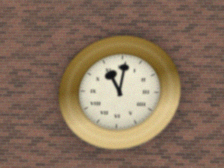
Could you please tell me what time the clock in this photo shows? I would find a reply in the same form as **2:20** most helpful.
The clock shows **11:01**
